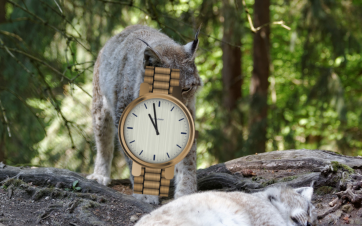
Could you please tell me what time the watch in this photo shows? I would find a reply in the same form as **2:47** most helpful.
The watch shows **10:58**
